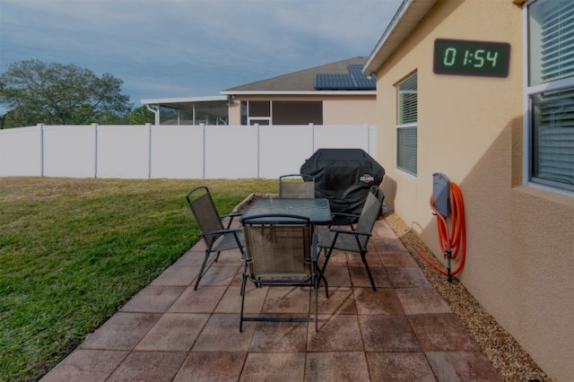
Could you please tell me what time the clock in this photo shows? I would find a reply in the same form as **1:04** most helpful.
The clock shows **1:54**
